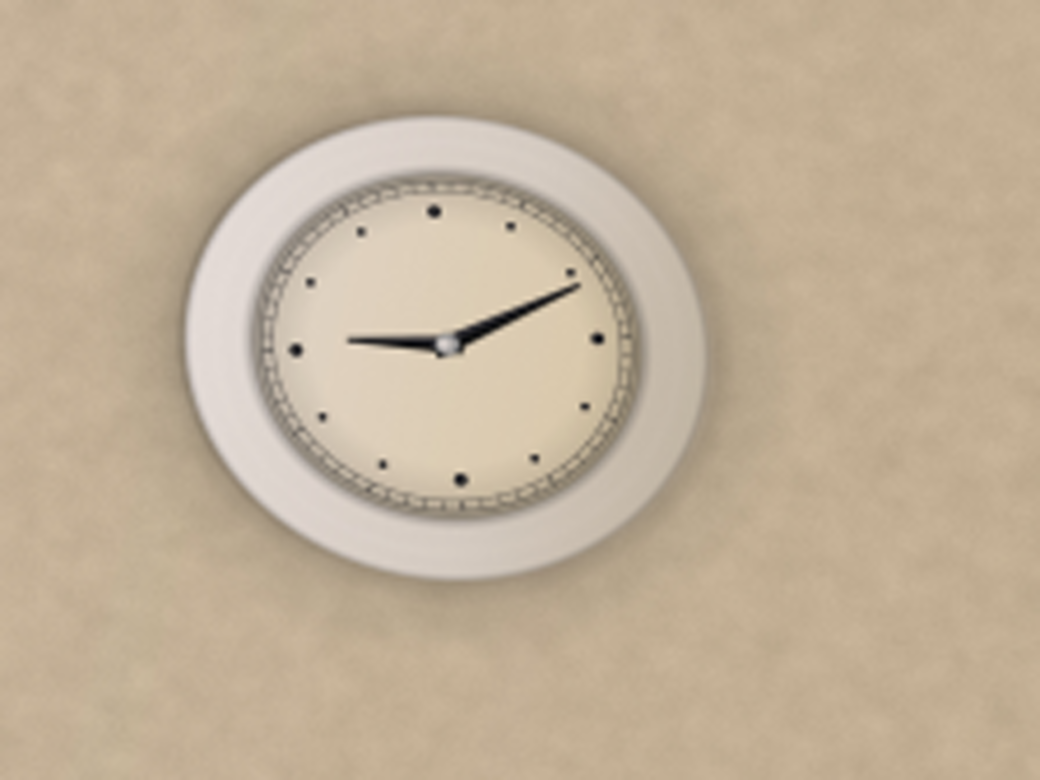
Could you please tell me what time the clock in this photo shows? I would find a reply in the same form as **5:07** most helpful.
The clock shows **9:11**
